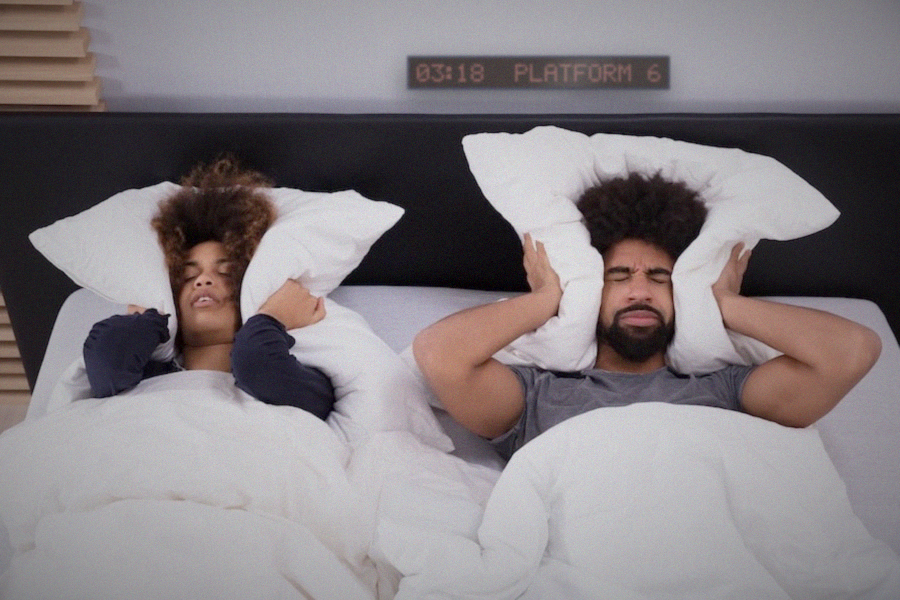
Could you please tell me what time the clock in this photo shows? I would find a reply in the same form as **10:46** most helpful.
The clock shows **3:18**
